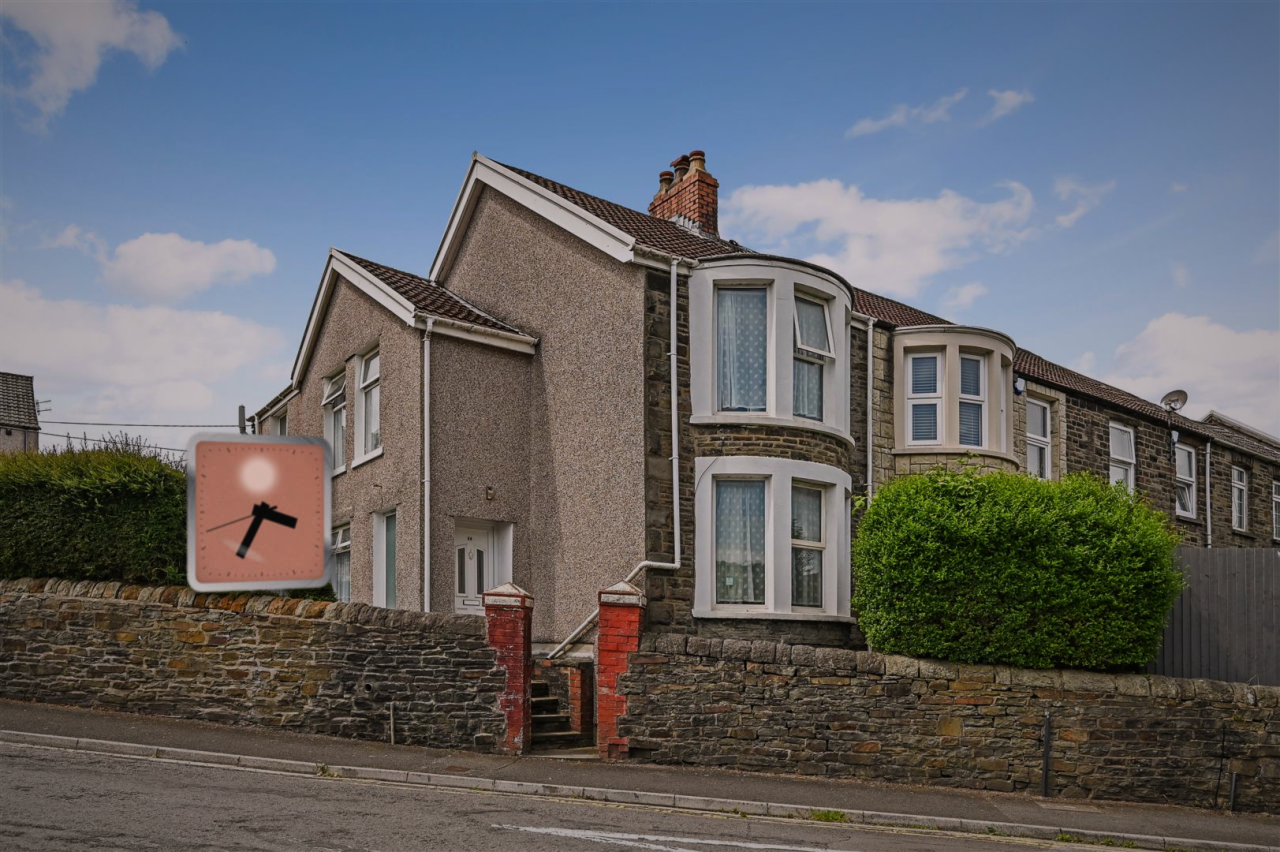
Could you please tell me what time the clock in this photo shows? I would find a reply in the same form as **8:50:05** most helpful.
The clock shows **3:34:42**
